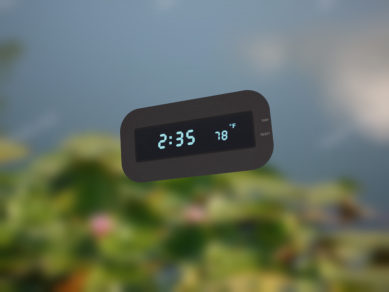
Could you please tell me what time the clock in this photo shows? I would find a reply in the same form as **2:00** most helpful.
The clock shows **2:35**
